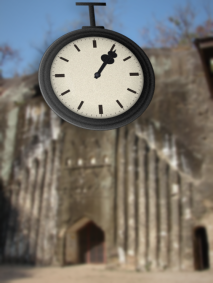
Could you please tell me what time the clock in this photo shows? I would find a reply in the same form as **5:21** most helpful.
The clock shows **1:06**
